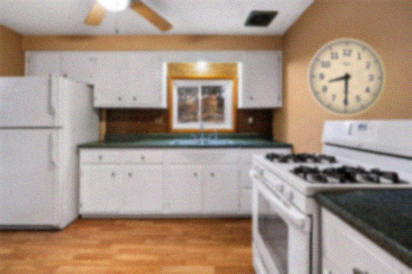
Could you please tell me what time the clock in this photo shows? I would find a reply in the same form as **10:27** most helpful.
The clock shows **8:30**
